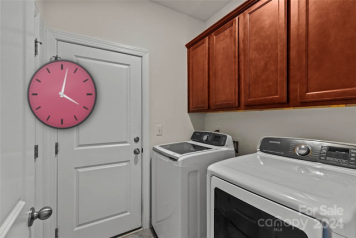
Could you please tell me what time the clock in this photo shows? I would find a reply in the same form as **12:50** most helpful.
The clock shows **4:02**
